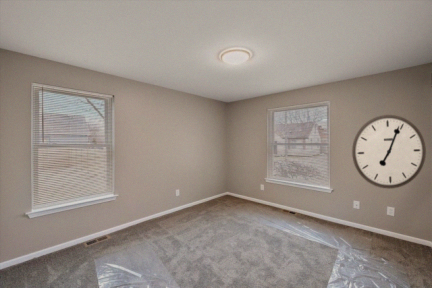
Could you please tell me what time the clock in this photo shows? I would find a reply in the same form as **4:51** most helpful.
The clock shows **7:04**
